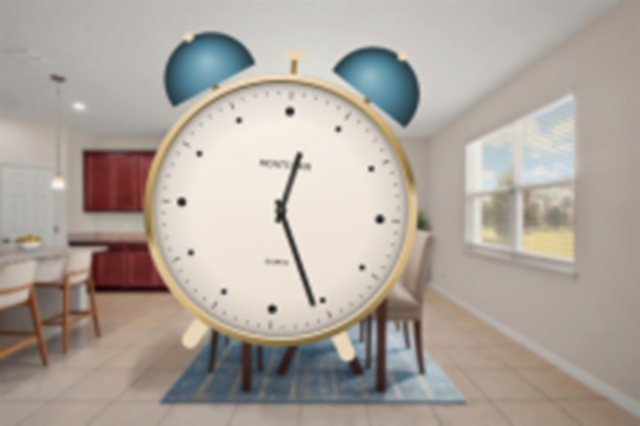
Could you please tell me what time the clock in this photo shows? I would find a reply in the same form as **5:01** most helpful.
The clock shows **12:26**
